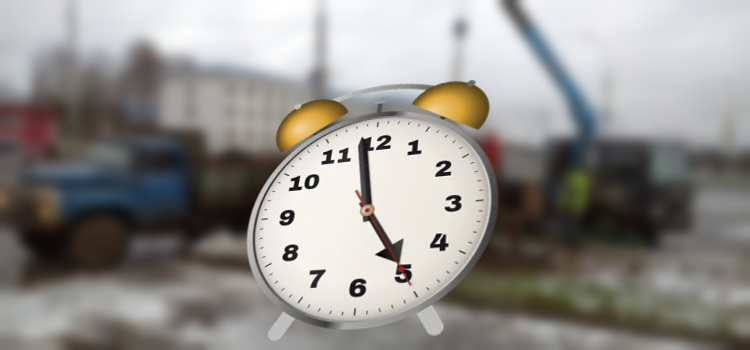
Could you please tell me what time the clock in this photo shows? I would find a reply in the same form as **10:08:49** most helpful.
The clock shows **4:58:25**
